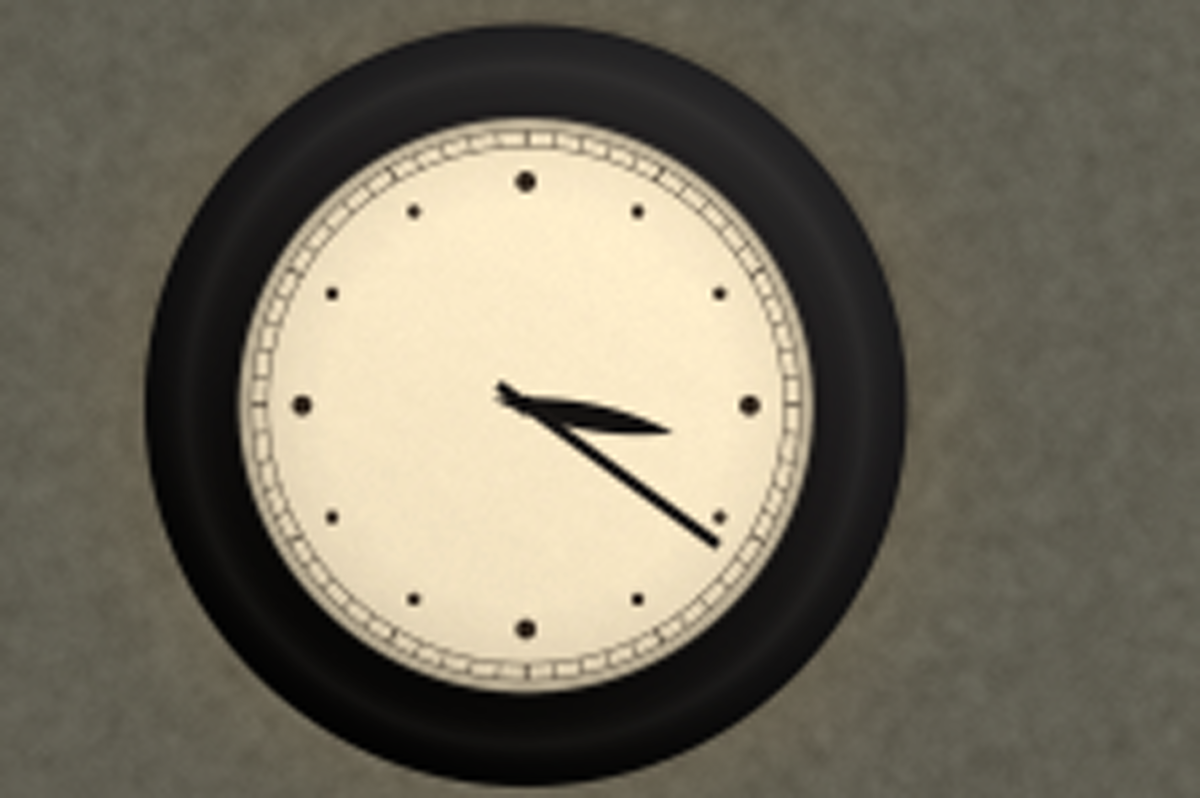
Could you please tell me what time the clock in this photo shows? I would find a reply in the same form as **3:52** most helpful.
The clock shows **3:21**
